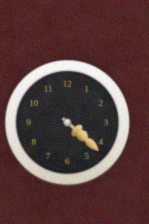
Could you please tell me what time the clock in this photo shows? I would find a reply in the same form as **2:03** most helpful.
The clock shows **4:22**
